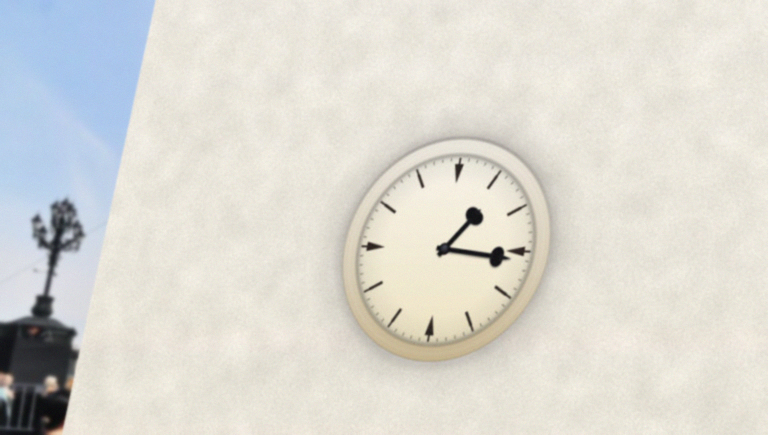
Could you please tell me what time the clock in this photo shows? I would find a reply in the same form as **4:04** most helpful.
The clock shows **1:16**
